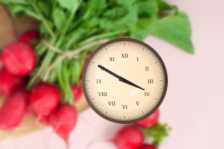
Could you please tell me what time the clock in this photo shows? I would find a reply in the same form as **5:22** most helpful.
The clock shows **3:50**
